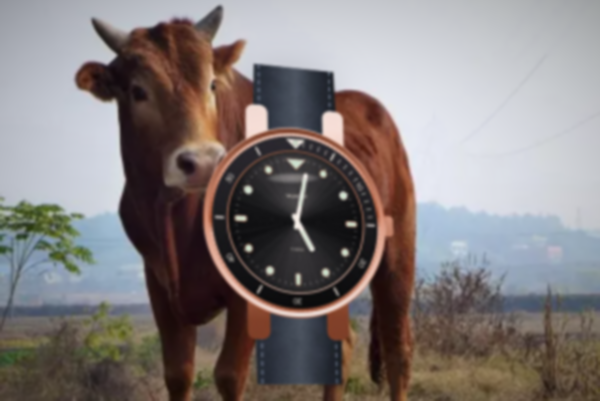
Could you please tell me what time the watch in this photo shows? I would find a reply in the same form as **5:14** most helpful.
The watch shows **5:02**
